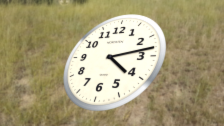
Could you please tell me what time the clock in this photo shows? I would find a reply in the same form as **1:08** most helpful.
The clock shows **4:13**
